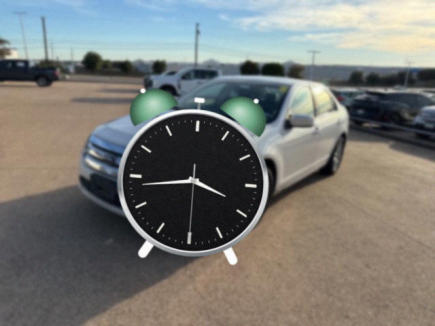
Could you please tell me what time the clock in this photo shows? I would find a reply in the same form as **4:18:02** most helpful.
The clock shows **3:43:30**
